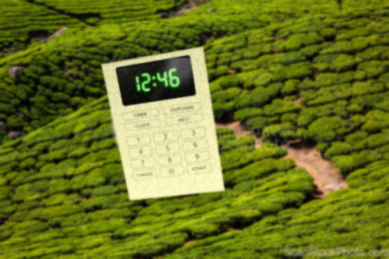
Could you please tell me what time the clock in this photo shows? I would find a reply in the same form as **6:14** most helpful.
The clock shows **12:46**
